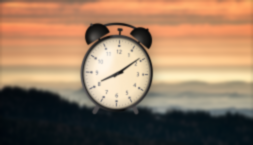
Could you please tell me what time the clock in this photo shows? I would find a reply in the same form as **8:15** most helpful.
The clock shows **8:09**
